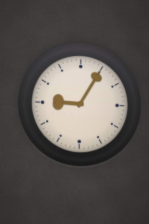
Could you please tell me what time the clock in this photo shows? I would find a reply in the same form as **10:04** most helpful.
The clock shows **9:05**
